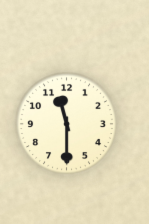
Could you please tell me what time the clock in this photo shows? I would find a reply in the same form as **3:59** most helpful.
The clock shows **11:30**
